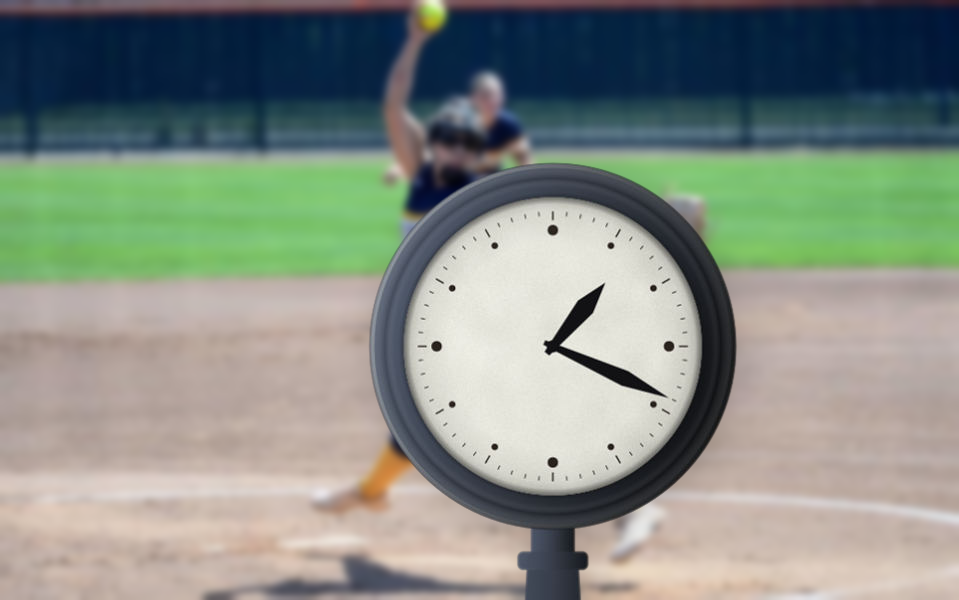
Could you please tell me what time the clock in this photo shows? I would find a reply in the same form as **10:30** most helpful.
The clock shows **1:19**
